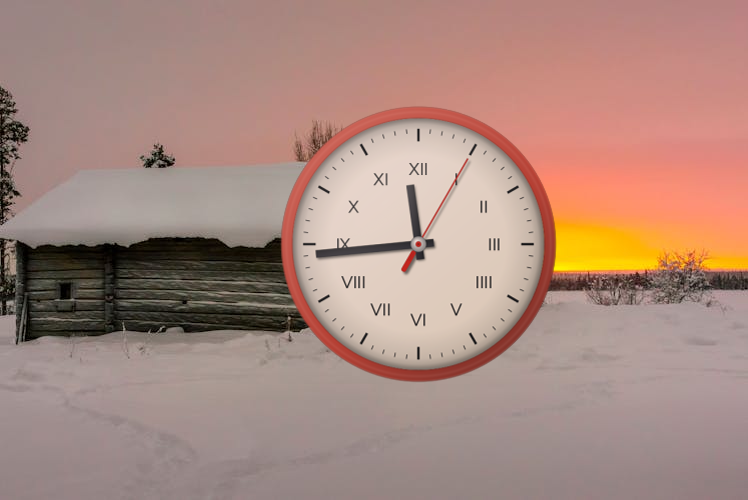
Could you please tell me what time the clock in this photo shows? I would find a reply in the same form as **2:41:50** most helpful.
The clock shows **11:44:05**
